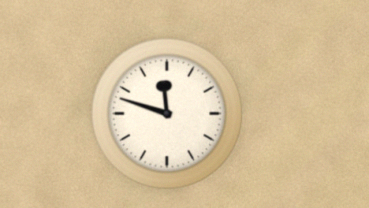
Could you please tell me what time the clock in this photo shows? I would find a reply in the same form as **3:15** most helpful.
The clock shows **11:48**
